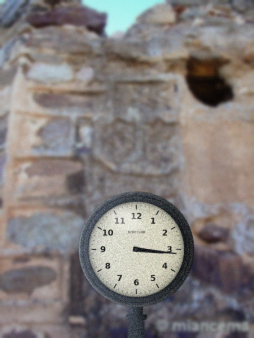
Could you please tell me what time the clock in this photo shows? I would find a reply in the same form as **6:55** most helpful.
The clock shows **3:16**
